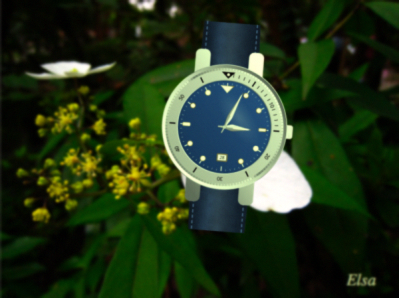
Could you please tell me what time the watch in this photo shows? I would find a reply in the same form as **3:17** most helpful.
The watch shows **3:04**
